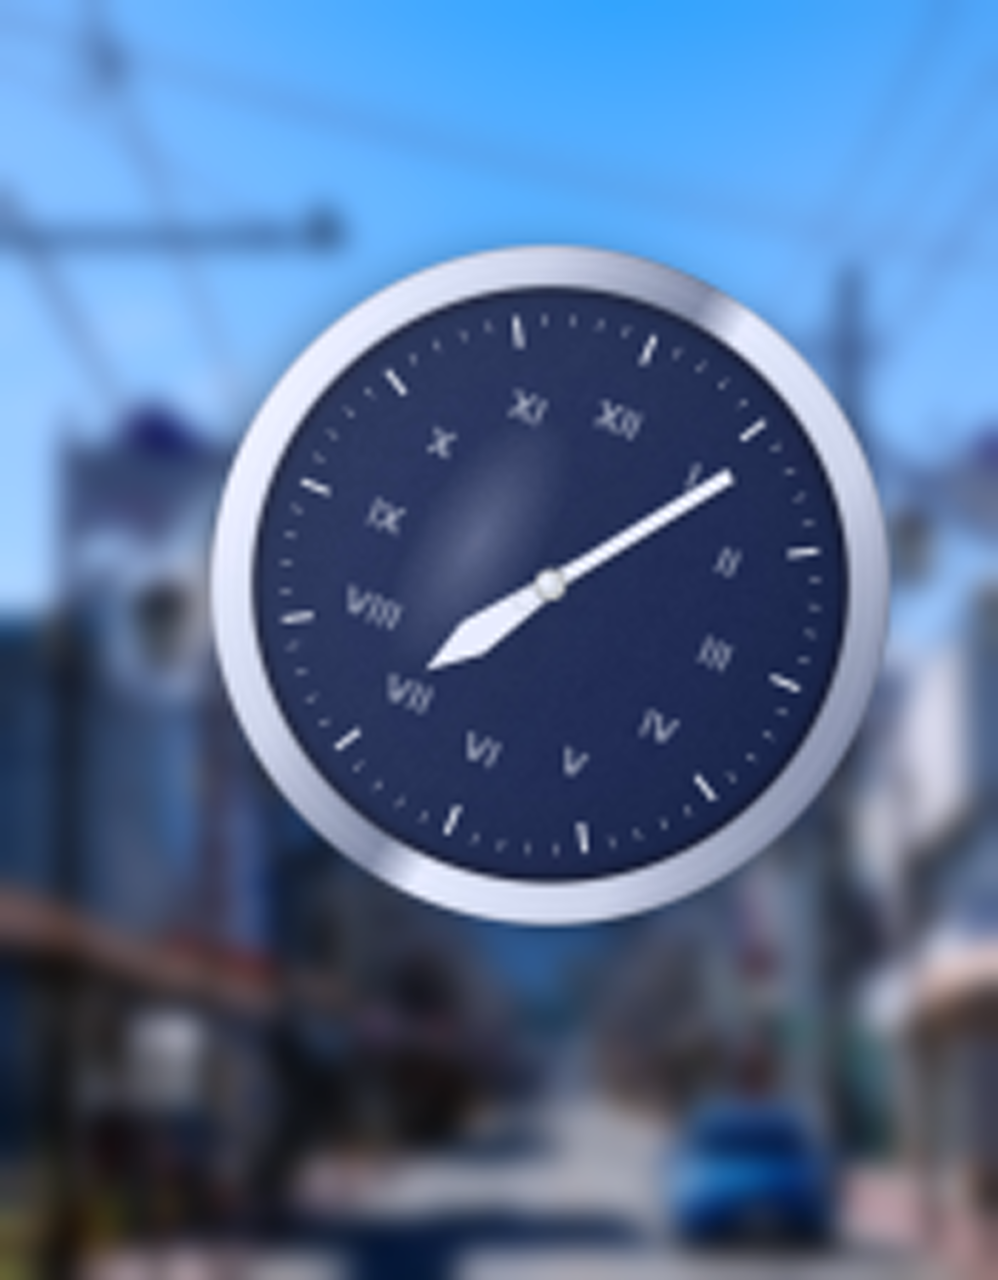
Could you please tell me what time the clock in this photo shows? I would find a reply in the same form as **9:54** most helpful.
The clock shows **7:06**
